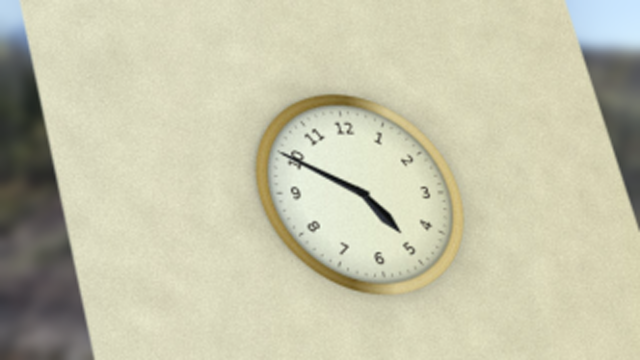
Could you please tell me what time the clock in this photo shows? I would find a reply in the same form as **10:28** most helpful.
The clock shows **4:50**
